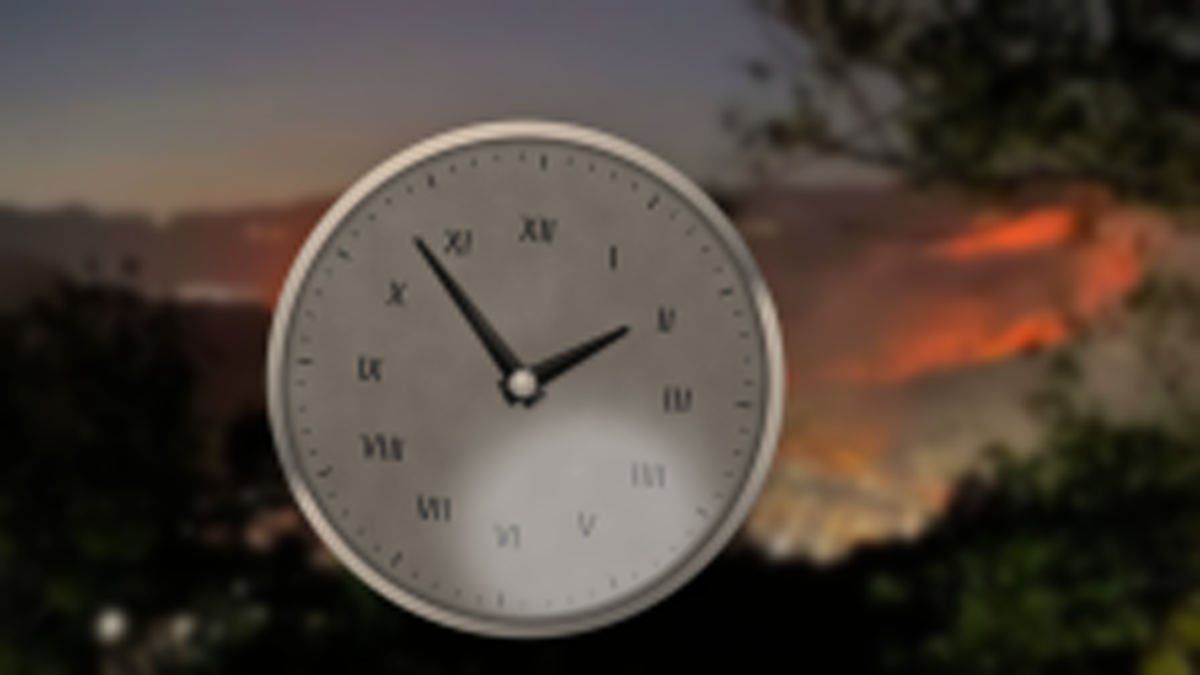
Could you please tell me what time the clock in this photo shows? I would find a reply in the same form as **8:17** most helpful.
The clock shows **1:53**
